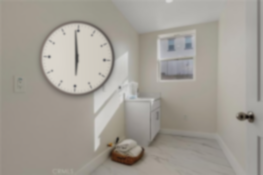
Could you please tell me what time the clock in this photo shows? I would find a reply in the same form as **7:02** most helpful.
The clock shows **5:59**
